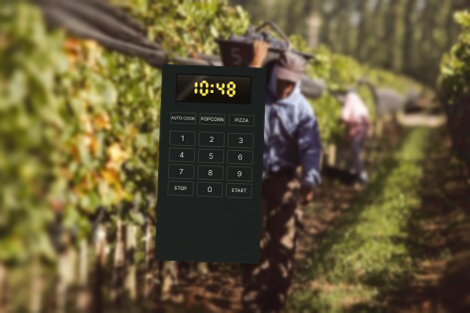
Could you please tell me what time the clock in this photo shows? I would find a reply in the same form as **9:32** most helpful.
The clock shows **10:48**
